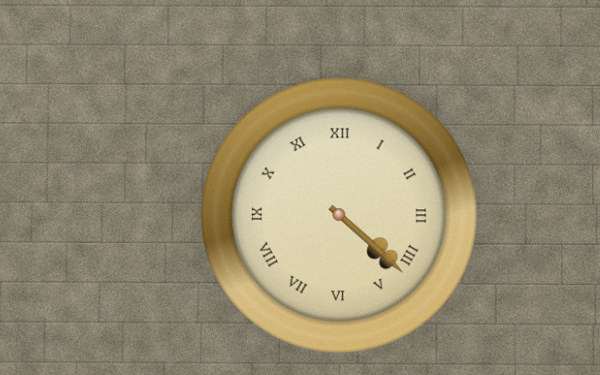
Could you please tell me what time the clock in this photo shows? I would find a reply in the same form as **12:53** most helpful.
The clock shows **4:22**
